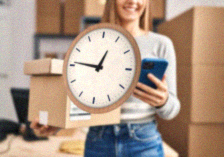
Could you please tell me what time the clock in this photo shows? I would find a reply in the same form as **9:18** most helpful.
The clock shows **12:46**
